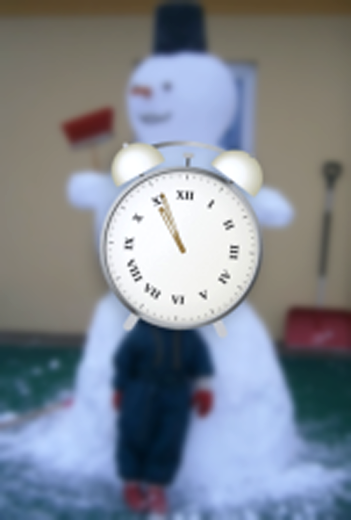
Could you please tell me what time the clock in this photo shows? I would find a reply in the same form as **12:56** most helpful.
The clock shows **10:56**
